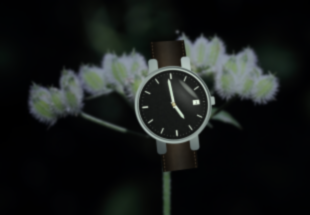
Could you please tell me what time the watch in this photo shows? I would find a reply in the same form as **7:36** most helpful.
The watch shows **4:59**
